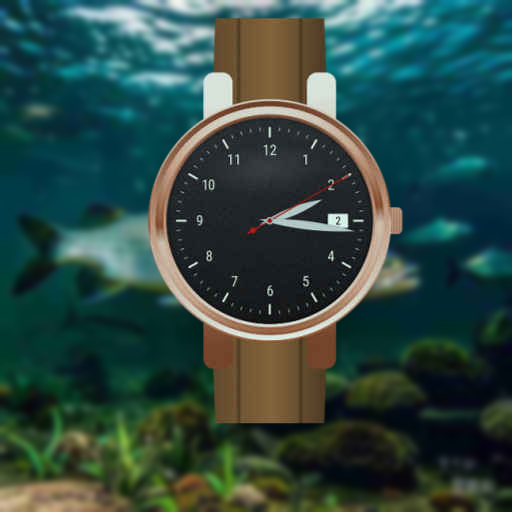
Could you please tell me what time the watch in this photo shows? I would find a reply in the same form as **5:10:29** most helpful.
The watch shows **2:16:10**
